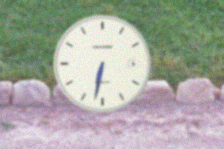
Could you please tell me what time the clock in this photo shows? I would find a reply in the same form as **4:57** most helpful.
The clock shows **6:32**
